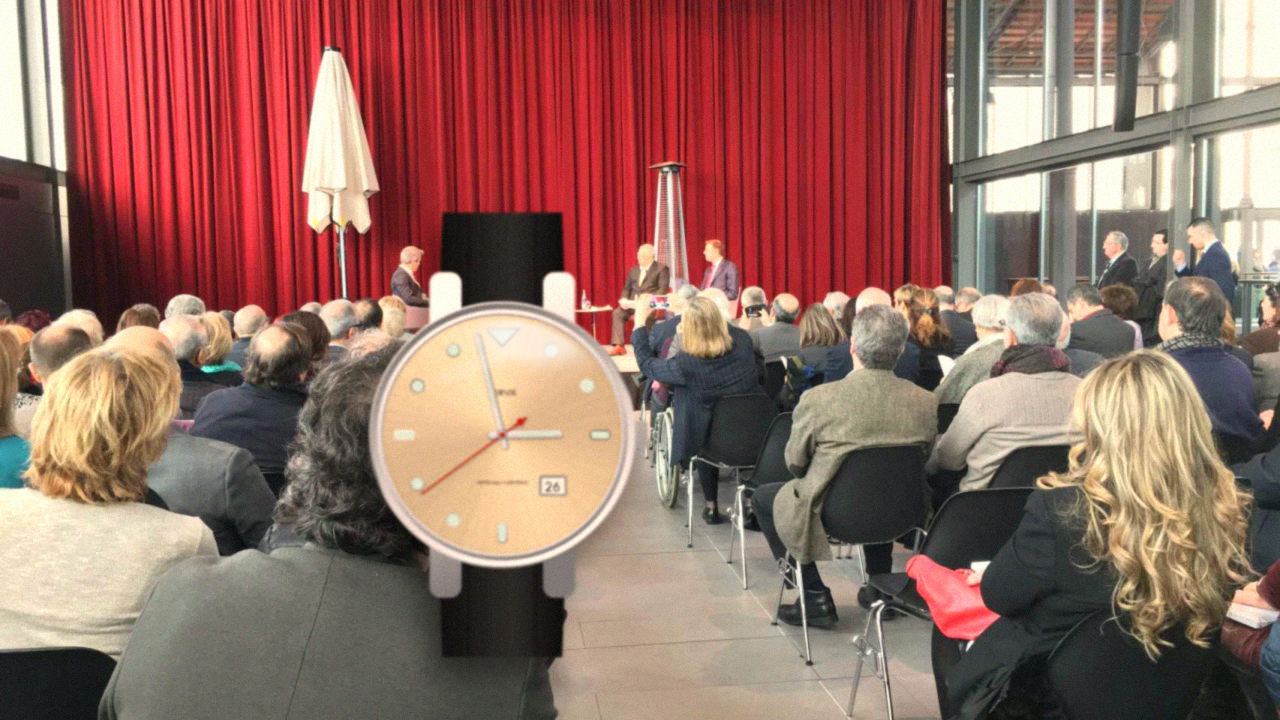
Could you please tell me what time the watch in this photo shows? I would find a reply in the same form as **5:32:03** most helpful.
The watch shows **2:57:39**
